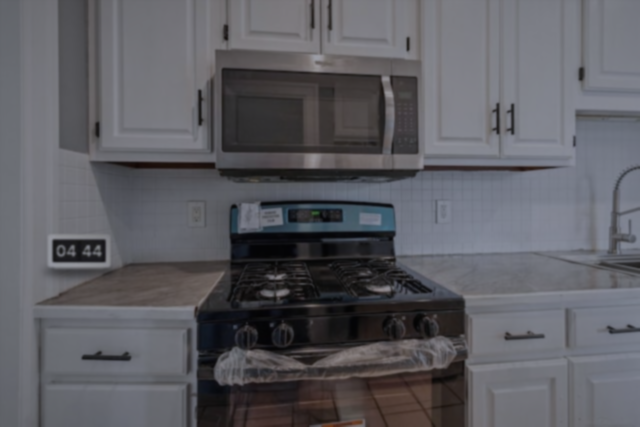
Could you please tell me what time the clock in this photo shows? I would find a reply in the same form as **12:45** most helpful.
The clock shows **4:44**
